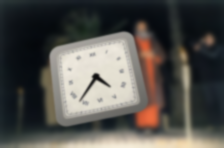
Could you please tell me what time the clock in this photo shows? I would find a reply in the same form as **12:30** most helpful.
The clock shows **4:37**
